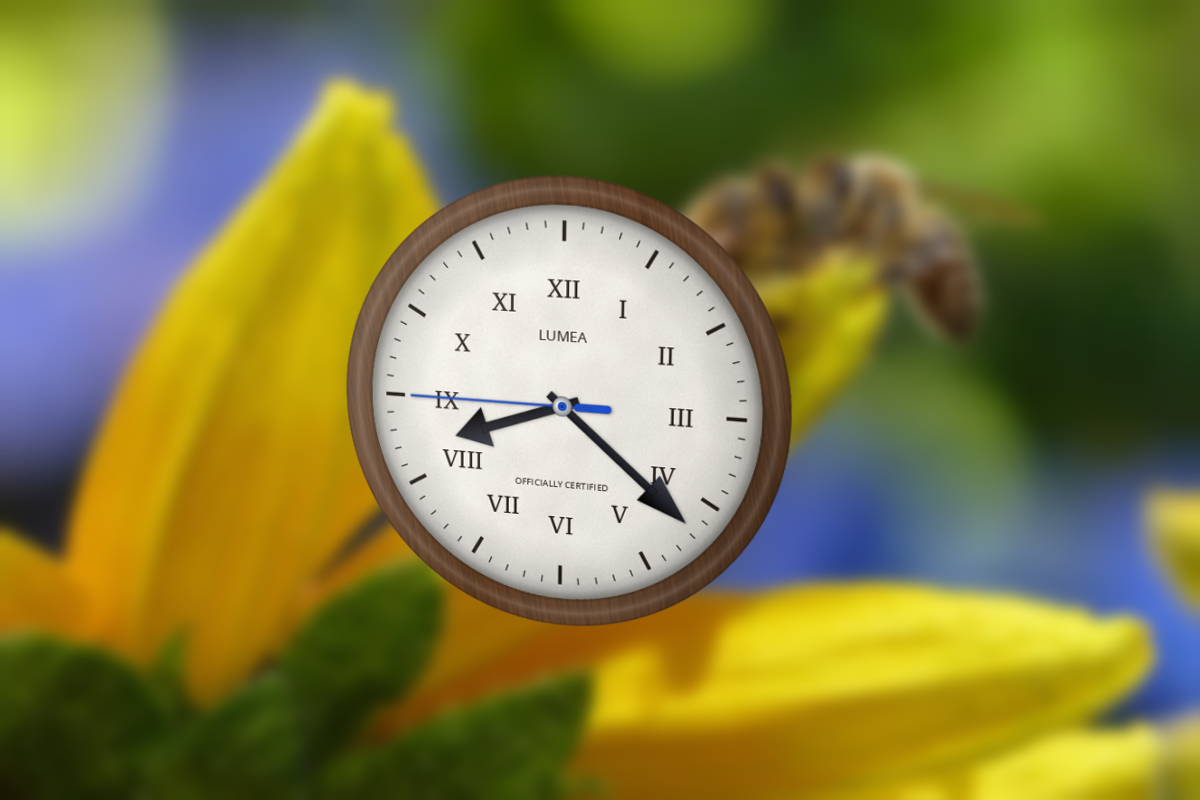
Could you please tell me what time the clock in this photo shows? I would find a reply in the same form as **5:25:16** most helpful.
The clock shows **8:21:45**
